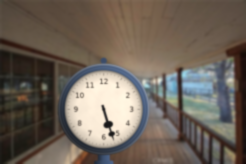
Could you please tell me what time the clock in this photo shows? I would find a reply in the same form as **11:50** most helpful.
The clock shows **5:27**
